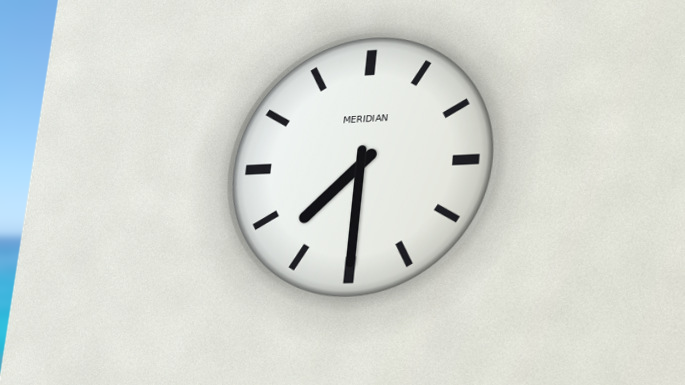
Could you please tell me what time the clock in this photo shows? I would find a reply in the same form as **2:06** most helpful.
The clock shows **7:30**
